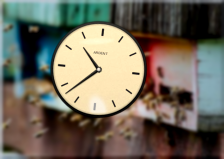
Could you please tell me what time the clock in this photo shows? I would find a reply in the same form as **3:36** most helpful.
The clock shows **10:38**
